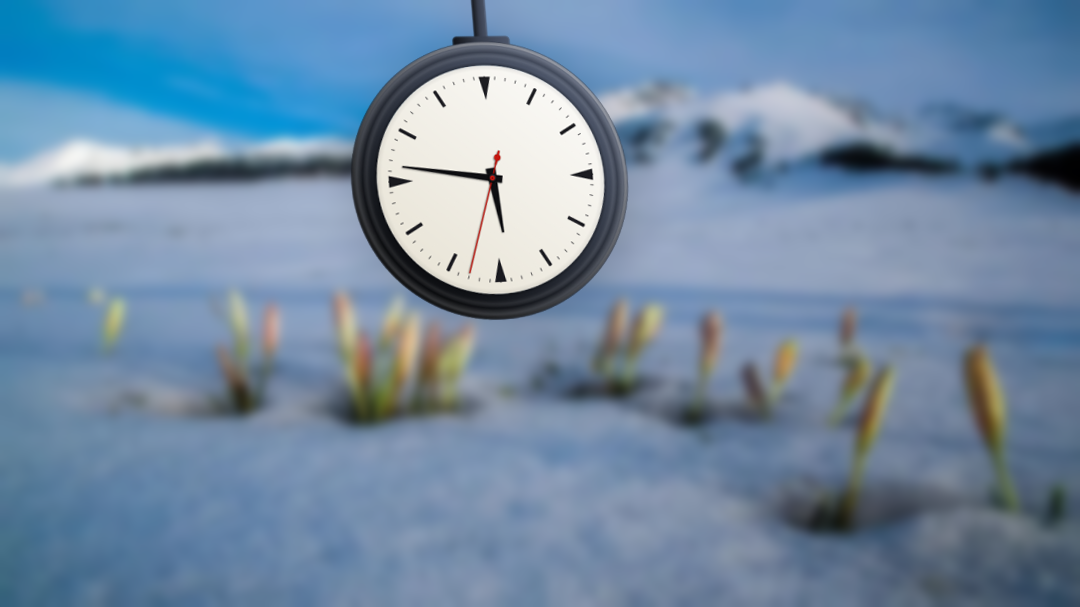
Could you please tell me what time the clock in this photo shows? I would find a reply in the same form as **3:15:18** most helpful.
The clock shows **5:46:33**
